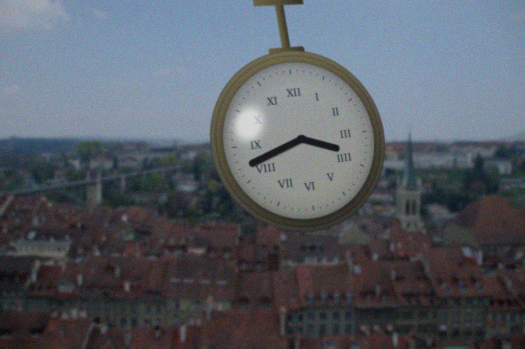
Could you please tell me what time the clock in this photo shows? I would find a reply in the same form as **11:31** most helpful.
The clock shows **3:42**
